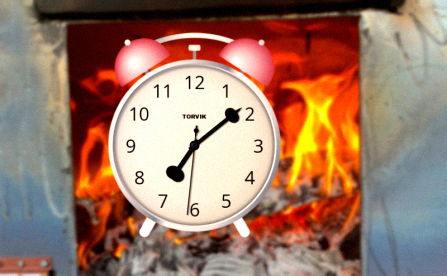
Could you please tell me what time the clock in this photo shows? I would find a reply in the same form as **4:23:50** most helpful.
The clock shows **7:08:31**
